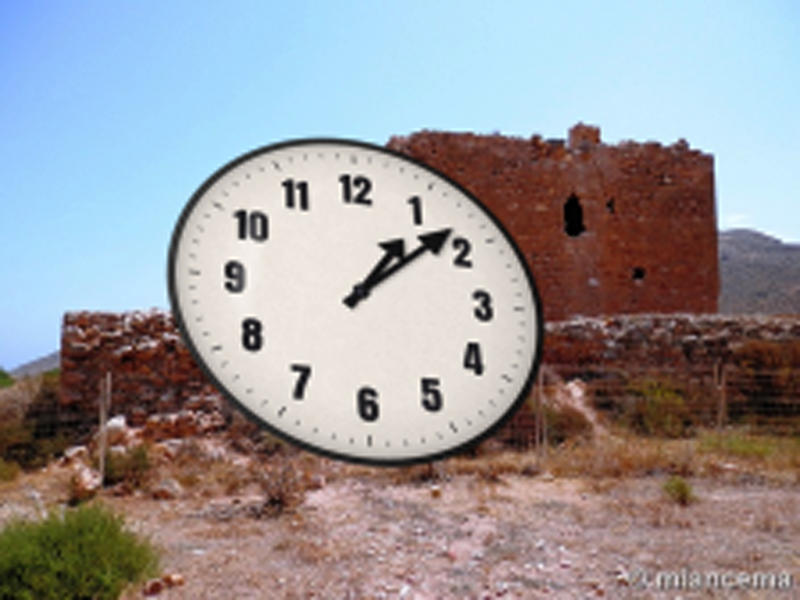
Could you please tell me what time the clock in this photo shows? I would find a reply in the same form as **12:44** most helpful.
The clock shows **1:08**
